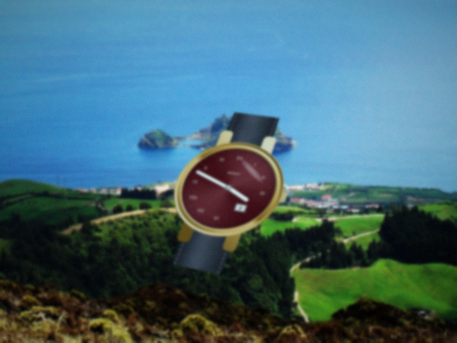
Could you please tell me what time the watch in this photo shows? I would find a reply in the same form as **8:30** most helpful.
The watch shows **3:48**
